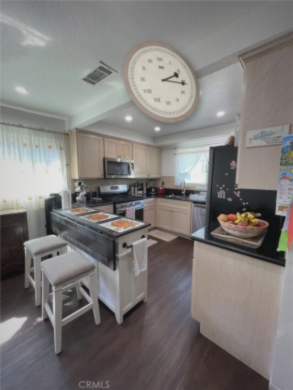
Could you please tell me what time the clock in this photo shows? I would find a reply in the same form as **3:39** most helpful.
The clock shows **2:16**
